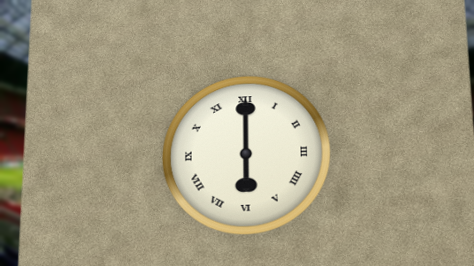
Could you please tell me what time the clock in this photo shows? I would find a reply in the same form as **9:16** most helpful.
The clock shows **6:00**
